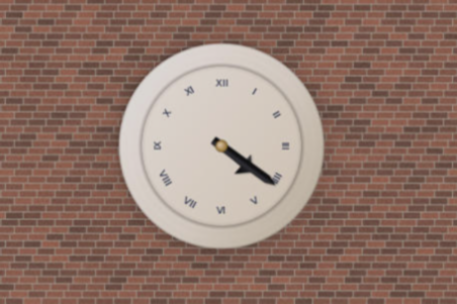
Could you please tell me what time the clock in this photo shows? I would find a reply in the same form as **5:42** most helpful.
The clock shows **4:21**
